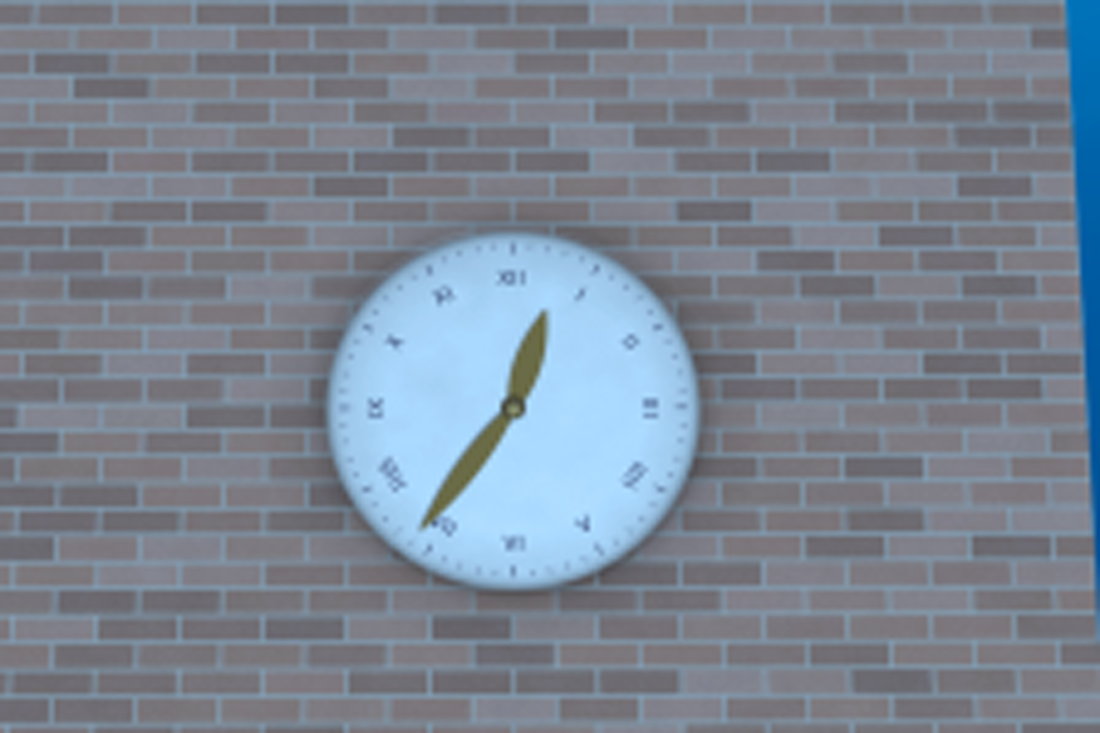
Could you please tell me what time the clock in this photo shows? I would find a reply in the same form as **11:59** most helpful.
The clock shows **12:36**
